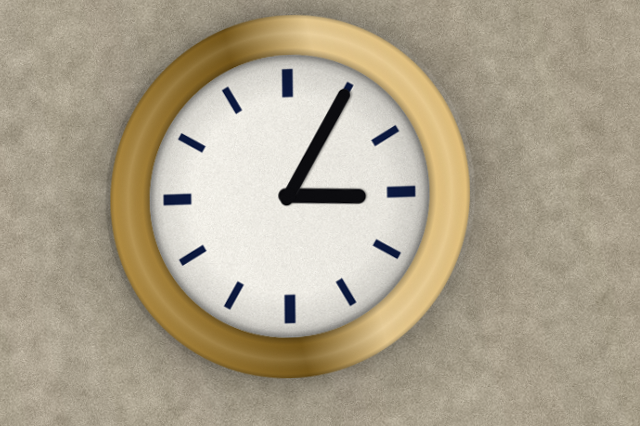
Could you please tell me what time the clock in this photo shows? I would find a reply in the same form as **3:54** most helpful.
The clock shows **3:05**
